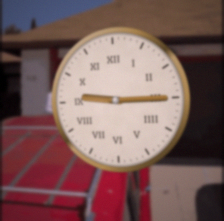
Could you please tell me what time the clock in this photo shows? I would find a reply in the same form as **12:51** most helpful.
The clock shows **9:15**
